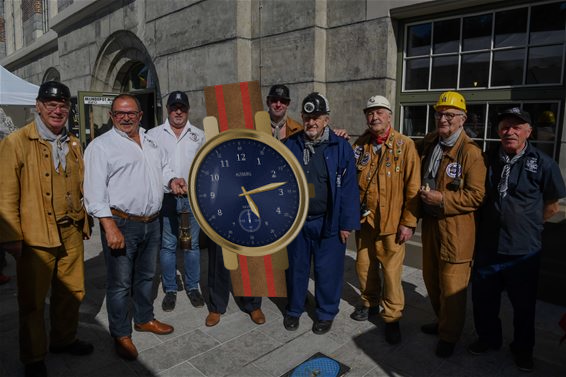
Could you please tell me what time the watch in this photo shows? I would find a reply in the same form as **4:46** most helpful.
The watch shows **5:13**
